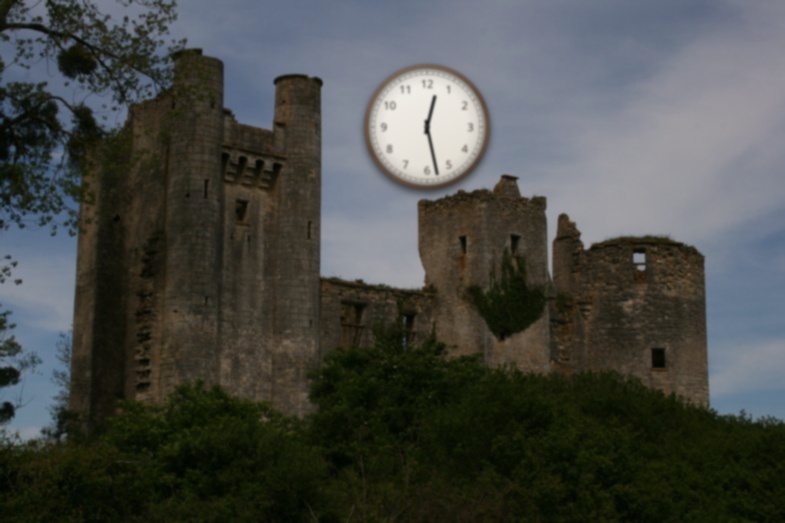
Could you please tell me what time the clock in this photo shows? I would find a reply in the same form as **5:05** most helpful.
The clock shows **12:28**
